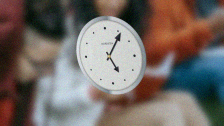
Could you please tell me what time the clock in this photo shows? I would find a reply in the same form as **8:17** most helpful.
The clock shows **5:06**
